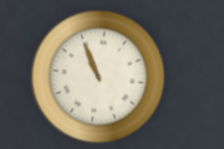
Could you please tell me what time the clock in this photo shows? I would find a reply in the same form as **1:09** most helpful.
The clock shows **10:55**
